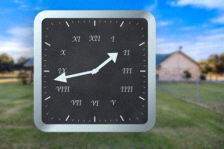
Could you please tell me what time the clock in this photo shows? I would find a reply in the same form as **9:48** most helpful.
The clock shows **1:43**
